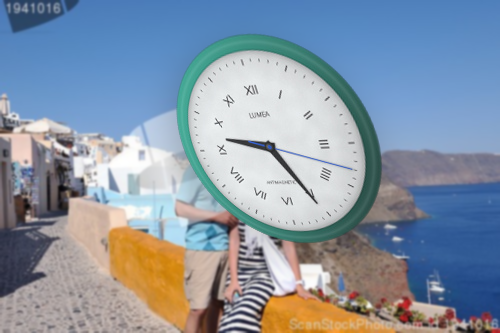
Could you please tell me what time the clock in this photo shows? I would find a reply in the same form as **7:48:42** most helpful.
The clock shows **9:25:18**
